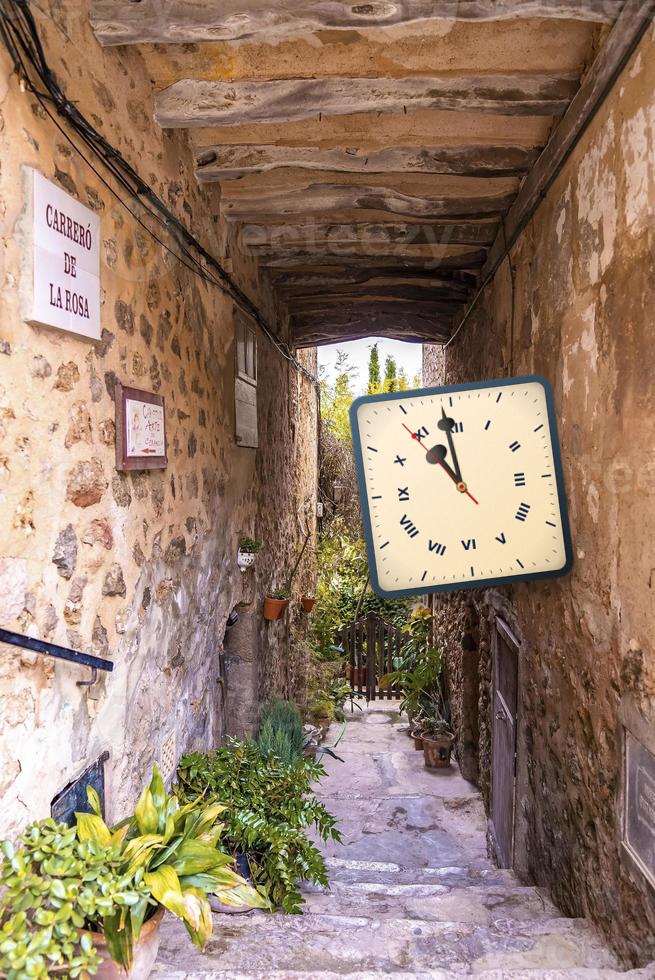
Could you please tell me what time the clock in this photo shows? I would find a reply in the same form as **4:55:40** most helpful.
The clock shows **10:58:54**
